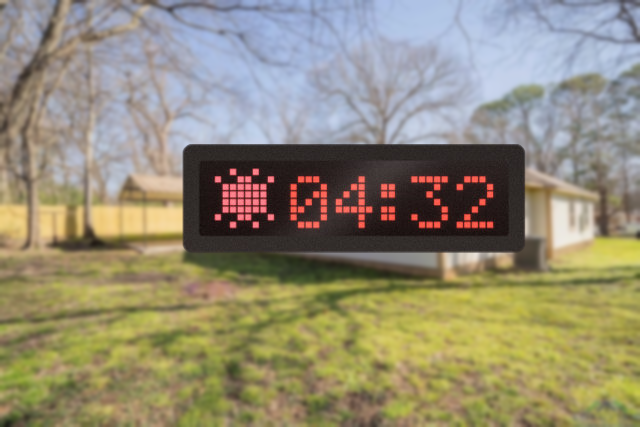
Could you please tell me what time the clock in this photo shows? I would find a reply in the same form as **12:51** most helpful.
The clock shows **4:32**
